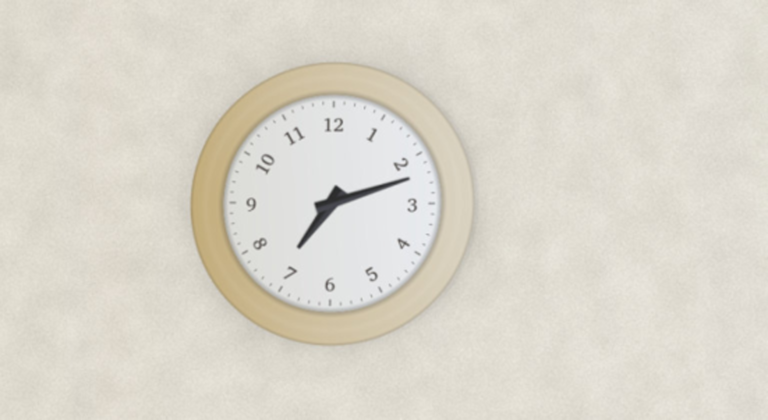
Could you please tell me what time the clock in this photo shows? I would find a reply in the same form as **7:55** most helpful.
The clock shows **7:12**
